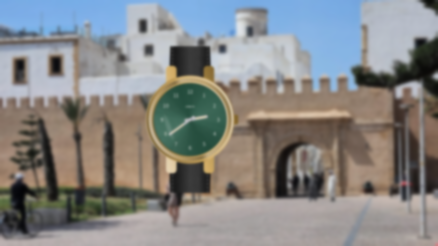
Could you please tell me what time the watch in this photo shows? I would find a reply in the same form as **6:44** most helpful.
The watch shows **2:39**
